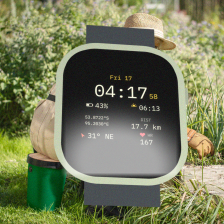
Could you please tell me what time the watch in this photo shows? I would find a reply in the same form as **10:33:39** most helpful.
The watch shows **4:17:58**
